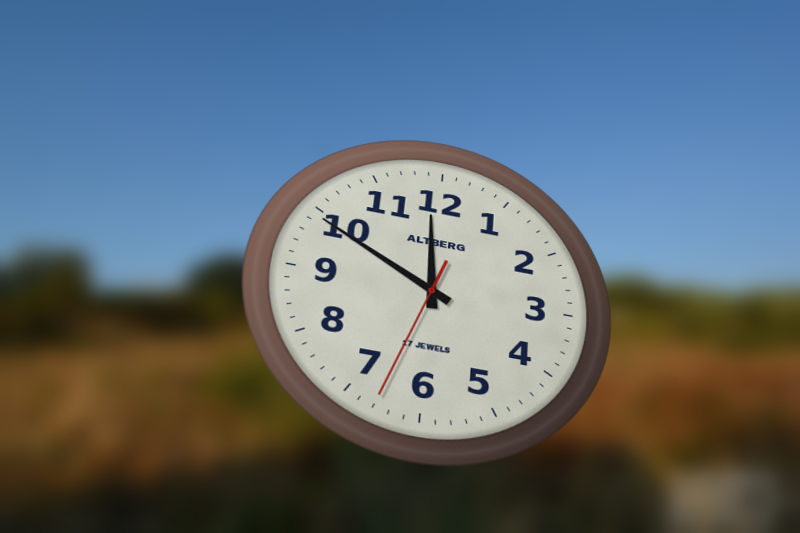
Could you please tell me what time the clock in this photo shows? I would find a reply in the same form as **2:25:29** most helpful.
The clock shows **11:49:33**
